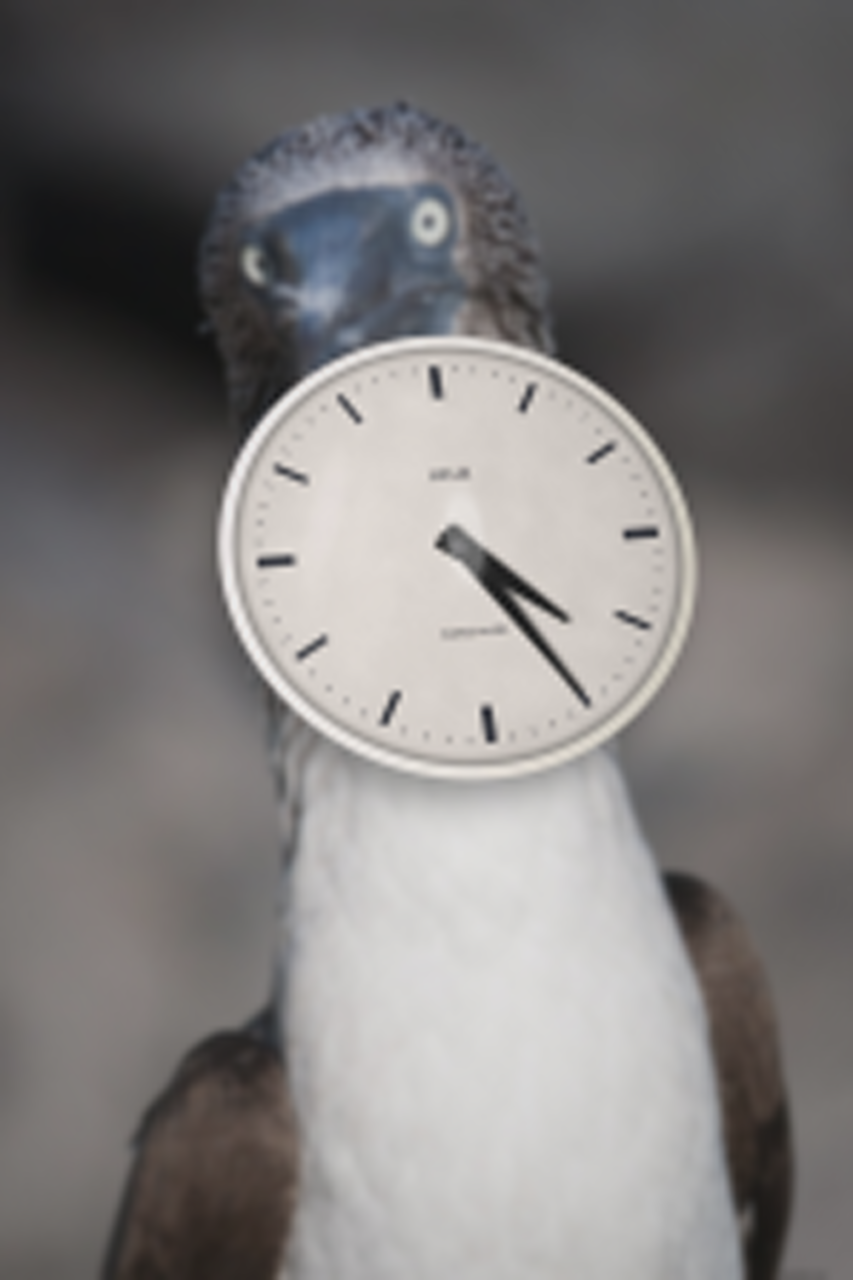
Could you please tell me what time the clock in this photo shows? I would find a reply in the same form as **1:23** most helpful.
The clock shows **4:25**
